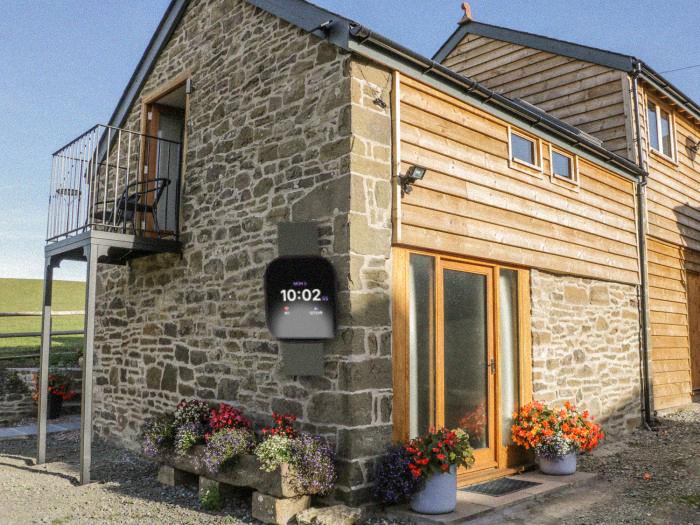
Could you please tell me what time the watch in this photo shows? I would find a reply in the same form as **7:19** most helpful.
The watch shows **10:02**
